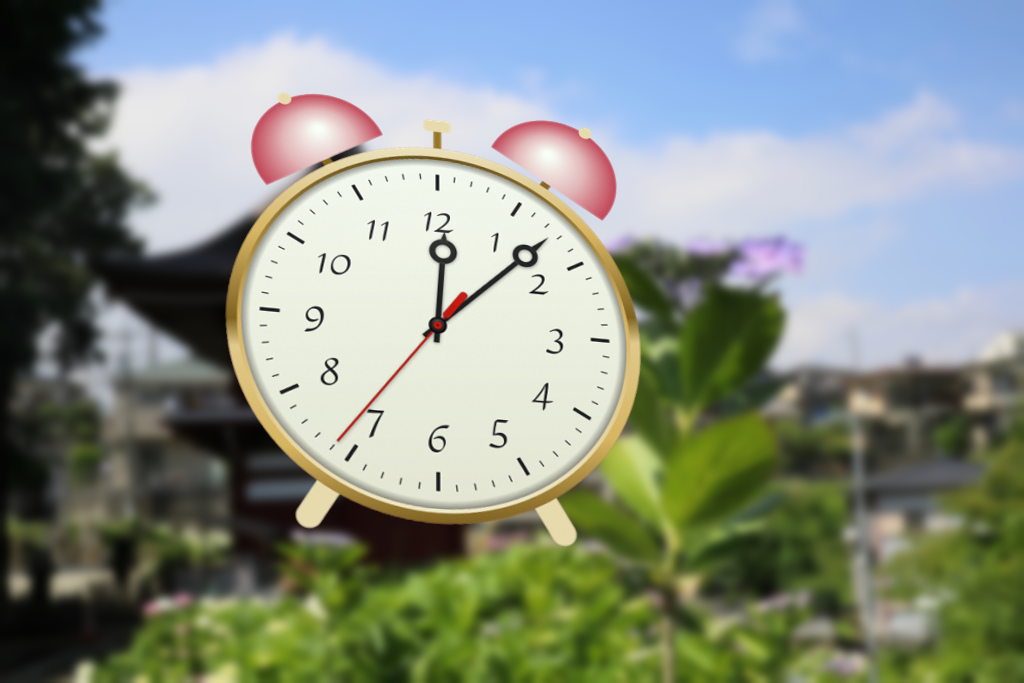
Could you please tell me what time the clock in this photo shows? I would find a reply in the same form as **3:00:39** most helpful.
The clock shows **12:07:36**
